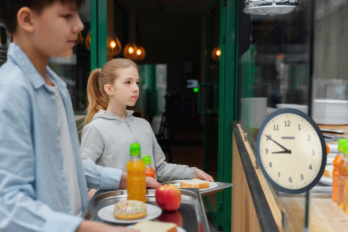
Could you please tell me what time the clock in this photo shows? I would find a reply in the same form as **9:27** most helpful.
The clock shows **8:50**
